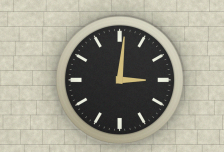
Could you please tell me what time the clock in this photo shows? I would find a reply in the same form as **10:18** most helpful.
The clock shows **3:01**
